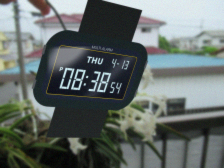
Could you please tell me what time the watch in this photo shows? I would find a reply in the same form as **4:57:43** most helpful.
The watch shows **8:38:54**
